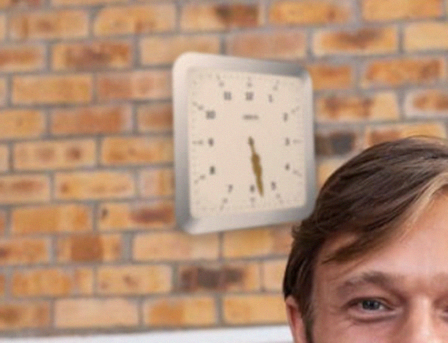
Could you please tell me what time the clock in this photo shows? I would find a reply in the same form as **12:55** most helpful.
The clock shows **5:28**
